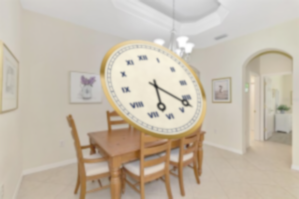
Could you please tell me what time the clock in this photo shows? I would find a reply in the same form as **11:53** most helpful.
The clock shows **6:22**
